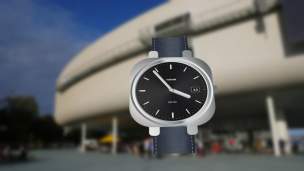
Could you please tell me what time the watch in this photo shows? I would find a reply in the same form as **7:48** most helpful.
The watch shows **3:54**
